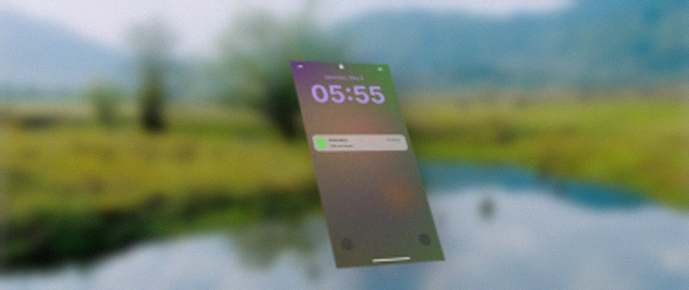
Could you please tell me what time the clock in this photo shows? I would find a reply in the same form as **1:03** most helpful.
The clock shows **5:55**
